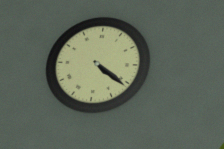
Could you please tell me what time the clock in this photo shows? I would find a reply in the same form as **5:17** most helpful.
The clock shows **4:21**
